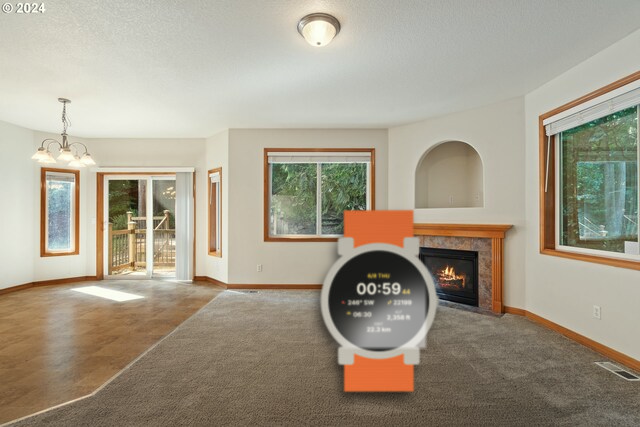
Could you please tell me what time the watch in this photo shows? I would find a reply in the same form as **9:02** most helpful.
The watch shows **0:59**
